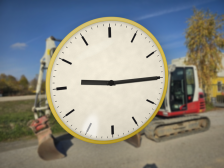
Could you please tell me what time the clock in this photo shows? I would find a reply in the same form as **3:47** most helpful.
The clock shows **9:15**
